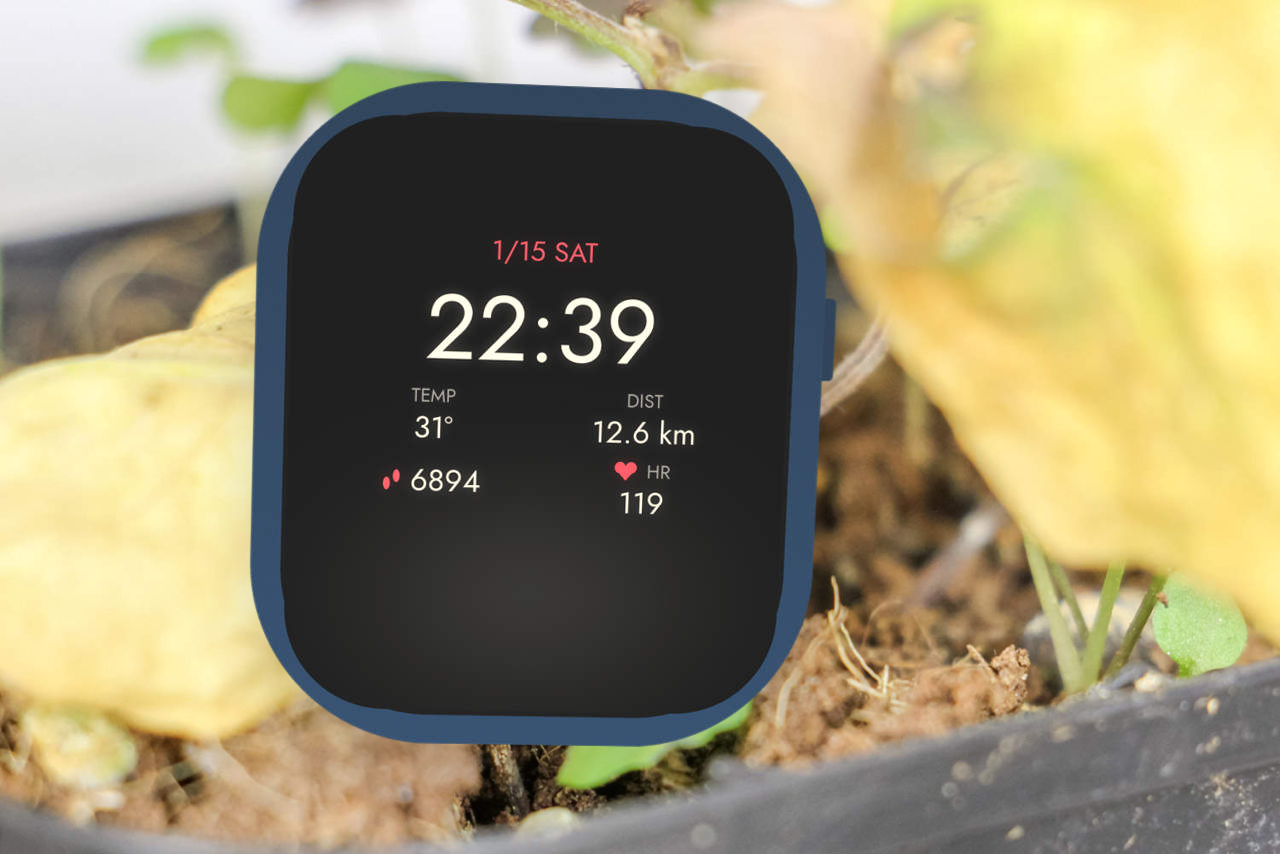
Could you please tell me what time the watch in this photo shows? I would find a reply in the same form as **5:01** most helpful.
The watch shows **22:39**
